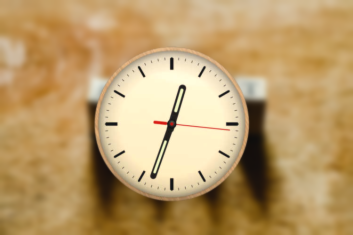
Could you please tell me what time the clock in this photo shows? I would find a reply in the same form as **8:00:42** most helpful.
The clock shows **12:33:16**
